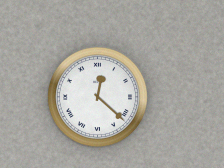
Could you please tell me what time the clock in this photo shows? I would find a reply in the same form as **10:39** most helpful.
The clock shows **12:22**
